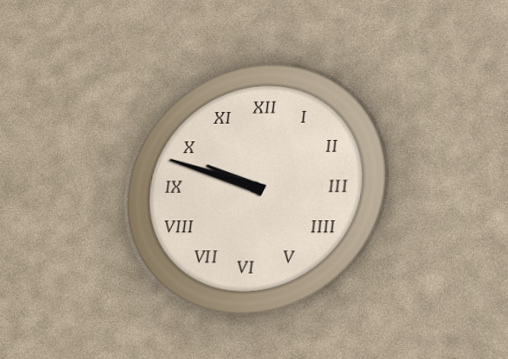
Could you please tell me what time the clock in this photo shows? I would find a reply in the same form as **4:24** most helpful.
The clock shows **9:48**
